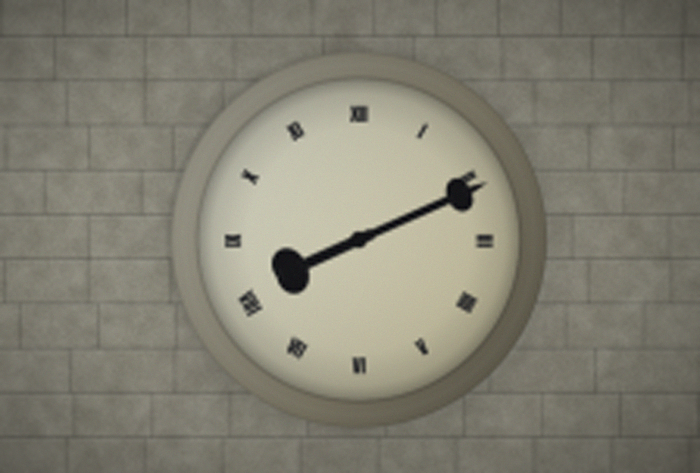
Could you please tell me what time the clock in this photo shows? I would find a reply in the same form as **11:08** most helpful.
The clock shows **8:11**
